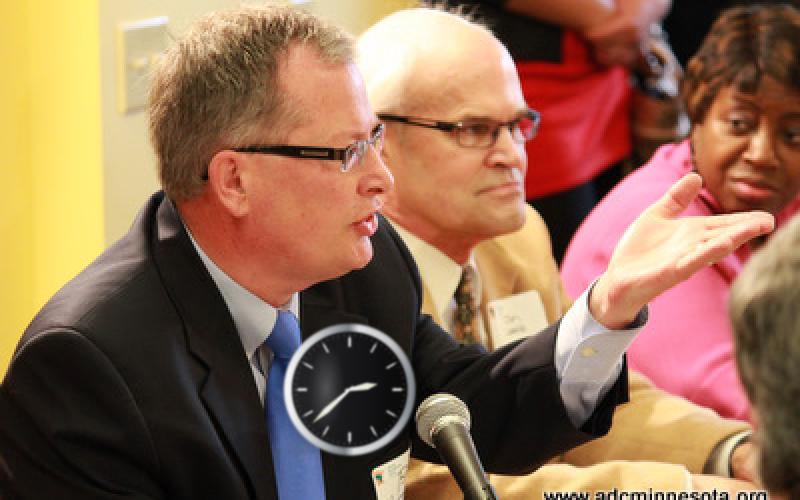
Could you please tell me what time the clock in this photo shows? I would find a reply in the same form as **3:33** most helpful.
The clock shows **2:38**
